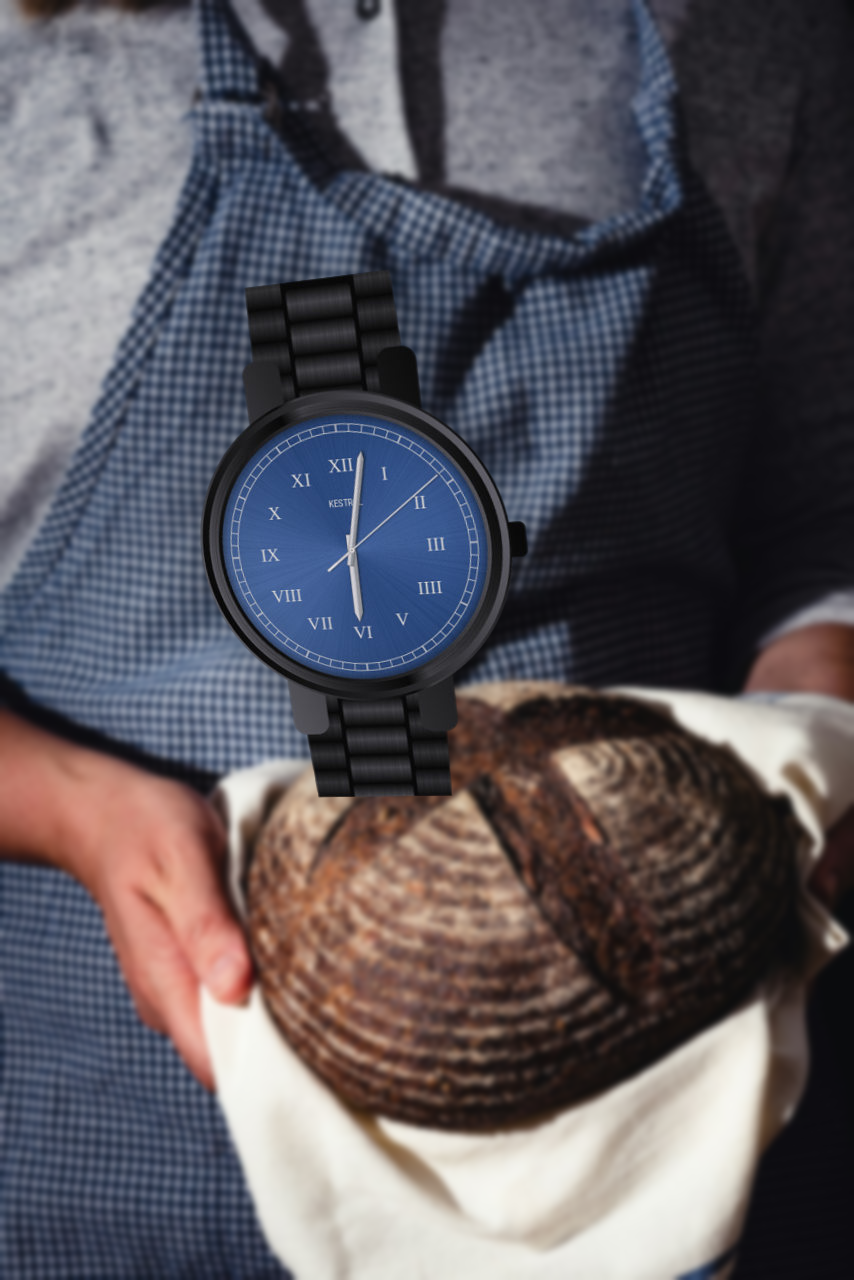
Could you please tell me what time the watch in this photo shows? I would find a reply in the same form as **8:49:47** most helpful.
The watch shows **6:02:09**
